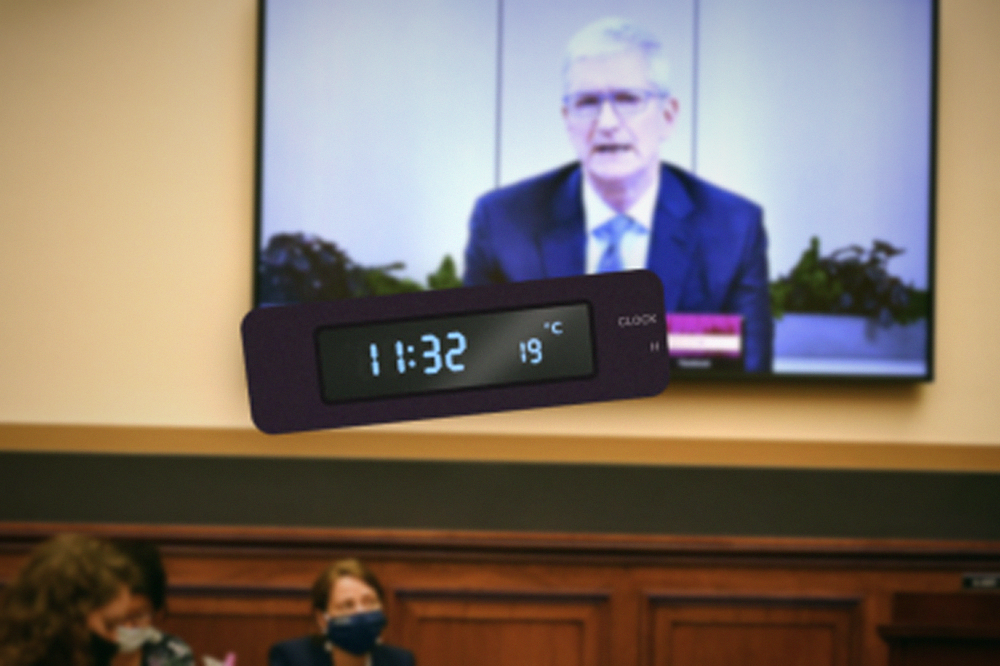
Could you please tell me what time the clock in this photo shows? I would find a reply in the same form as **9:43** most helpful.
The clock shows **11:32**
